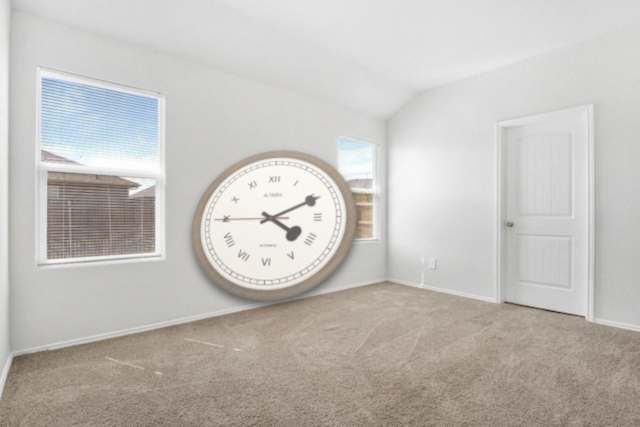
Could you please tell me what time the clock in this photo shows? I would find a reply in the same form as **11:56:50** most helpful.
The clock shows **4:10:45**
